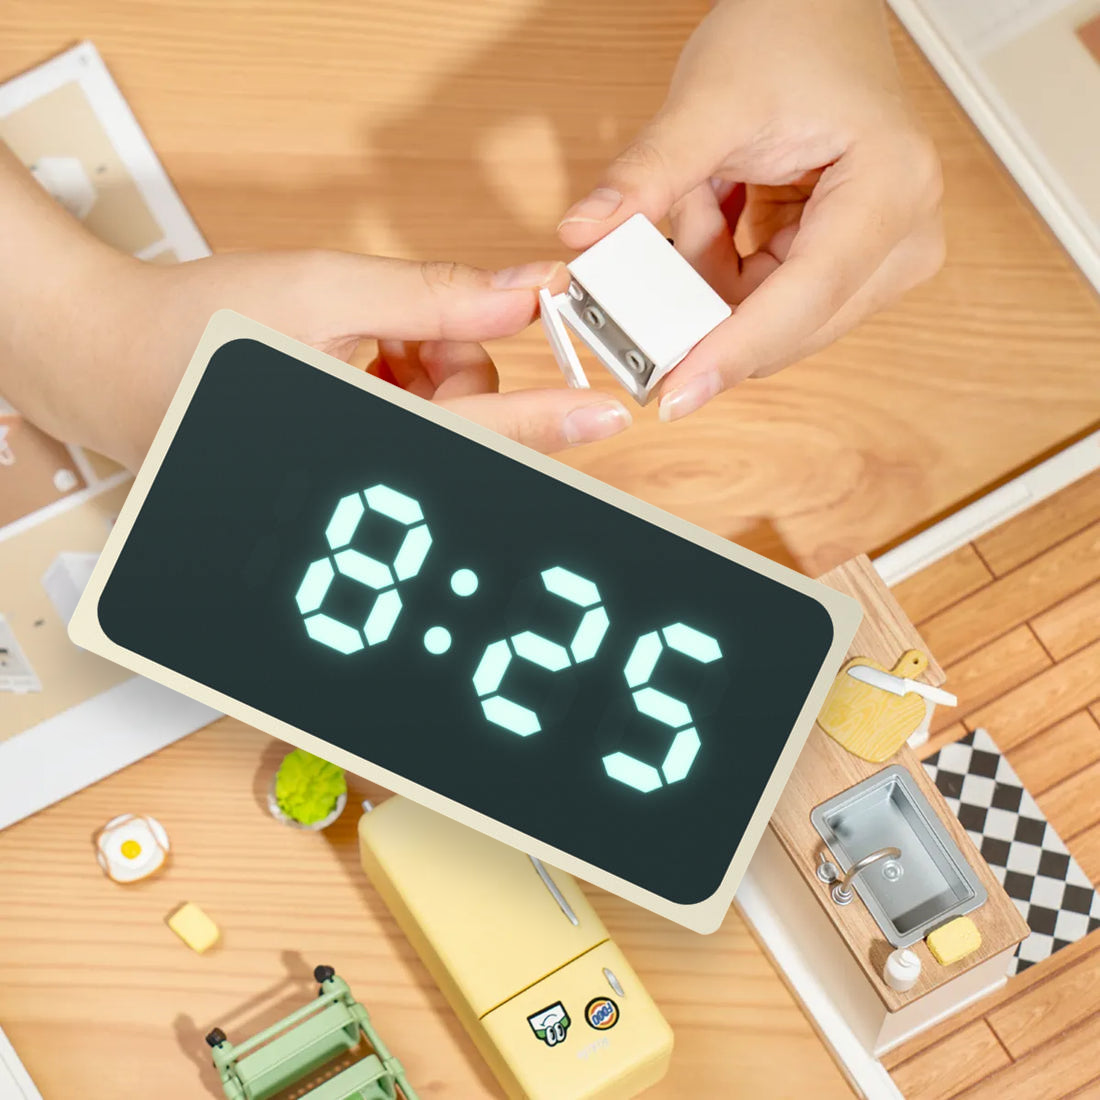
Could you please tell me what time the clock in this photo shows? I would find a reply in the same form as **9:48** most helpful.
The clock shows **8:25**
